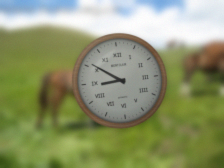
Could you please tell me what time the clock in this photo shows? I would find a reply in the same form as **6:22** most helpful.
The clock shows **8:51**
